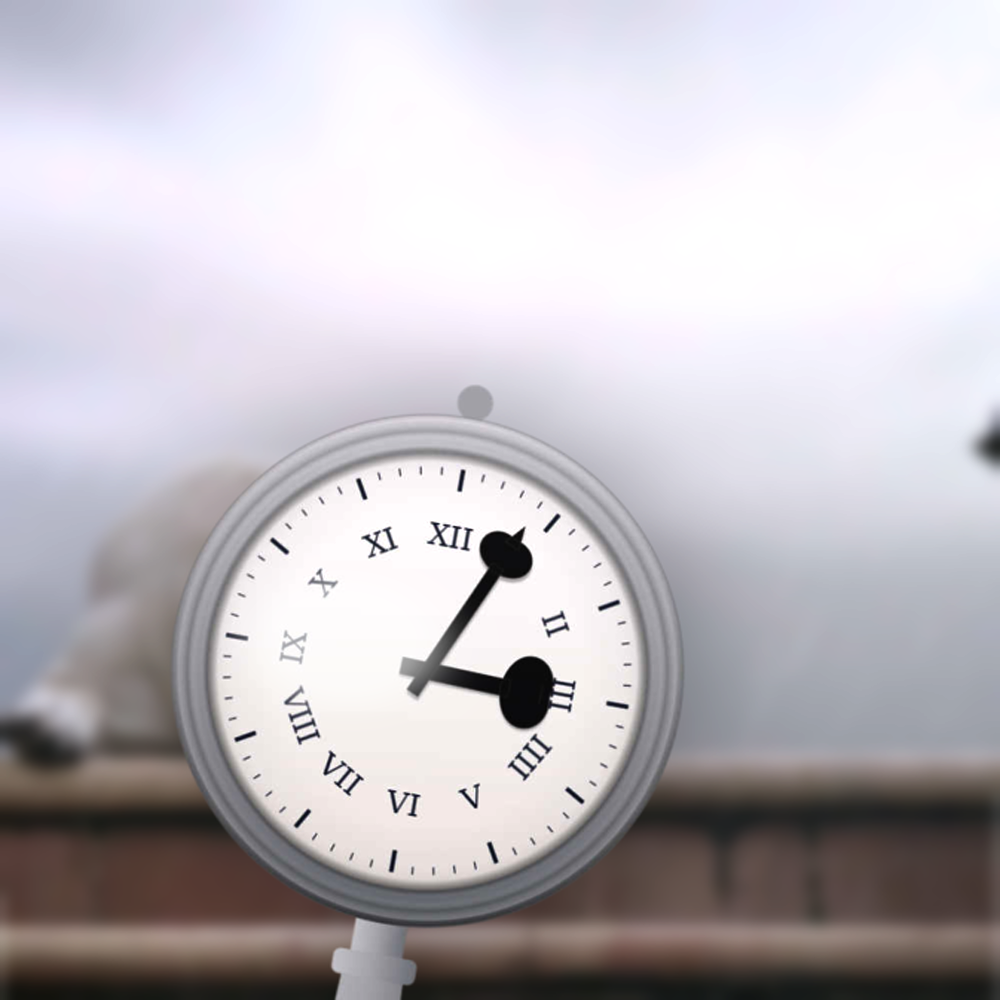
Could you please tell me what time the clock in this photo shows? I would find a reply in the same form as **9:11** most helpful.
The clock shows **3:04**
